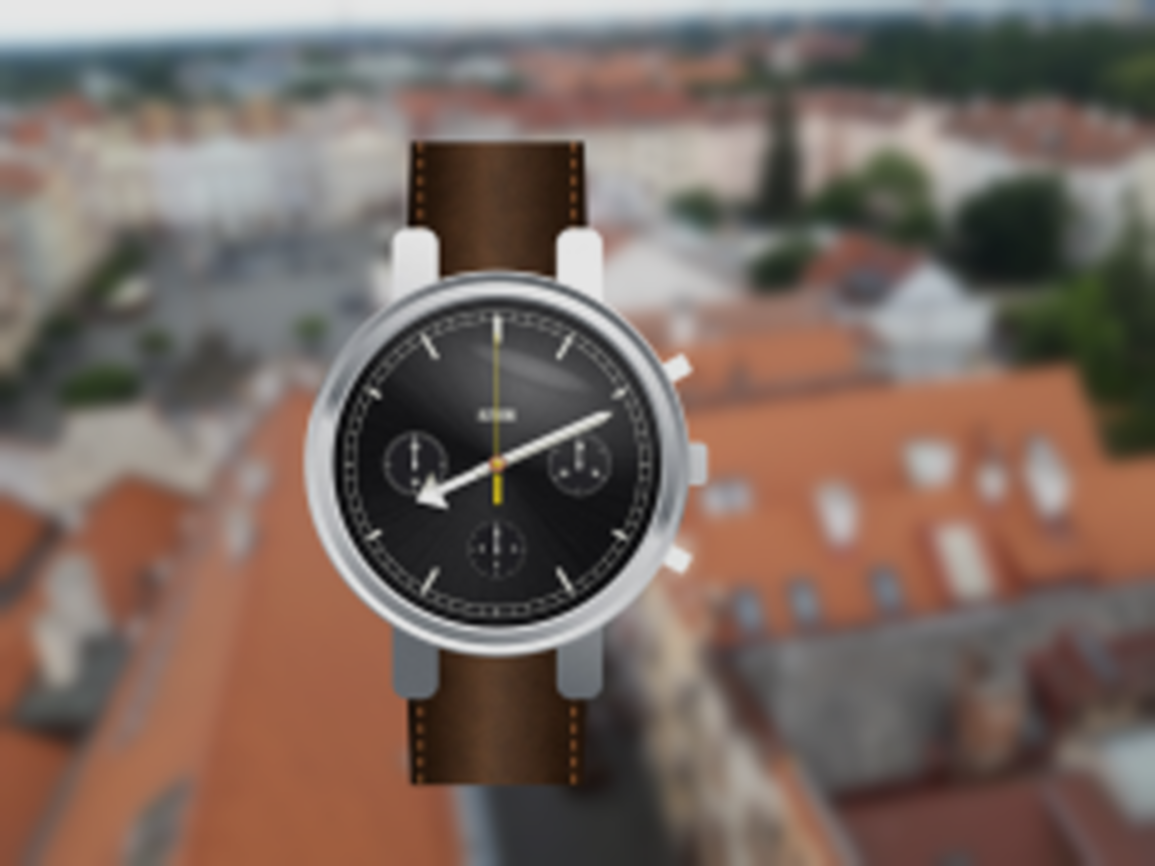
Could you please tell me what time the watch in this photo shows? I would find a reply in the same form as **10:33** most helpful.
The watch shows **8:11**
